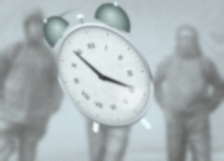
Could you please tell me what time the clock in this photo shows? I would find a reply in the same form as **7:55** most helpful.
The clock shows **3:54**
